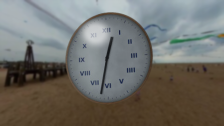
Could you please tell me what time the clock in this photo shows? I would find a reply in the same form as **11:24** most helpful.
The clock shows **12:32**
